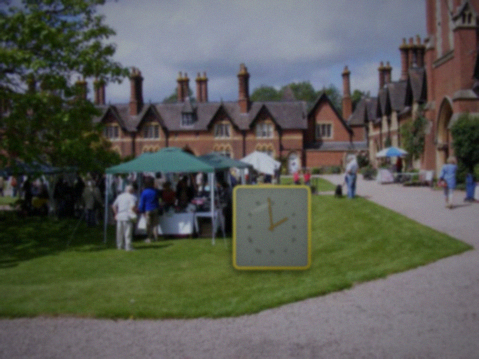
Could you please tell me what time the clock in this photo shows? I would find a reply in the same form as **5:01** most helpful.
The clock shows **1:59**
